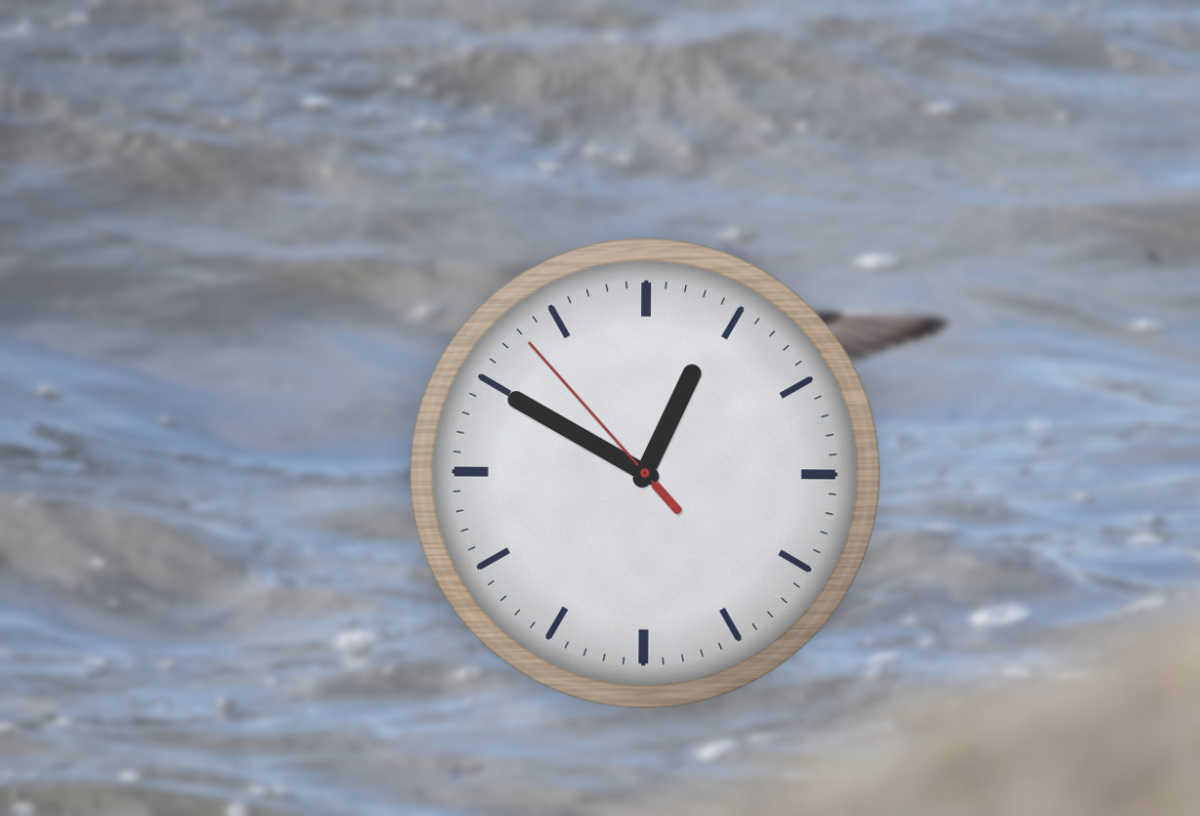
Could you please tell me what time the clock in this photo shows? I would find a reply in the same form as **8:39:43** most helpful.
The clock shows **12:49:53**
